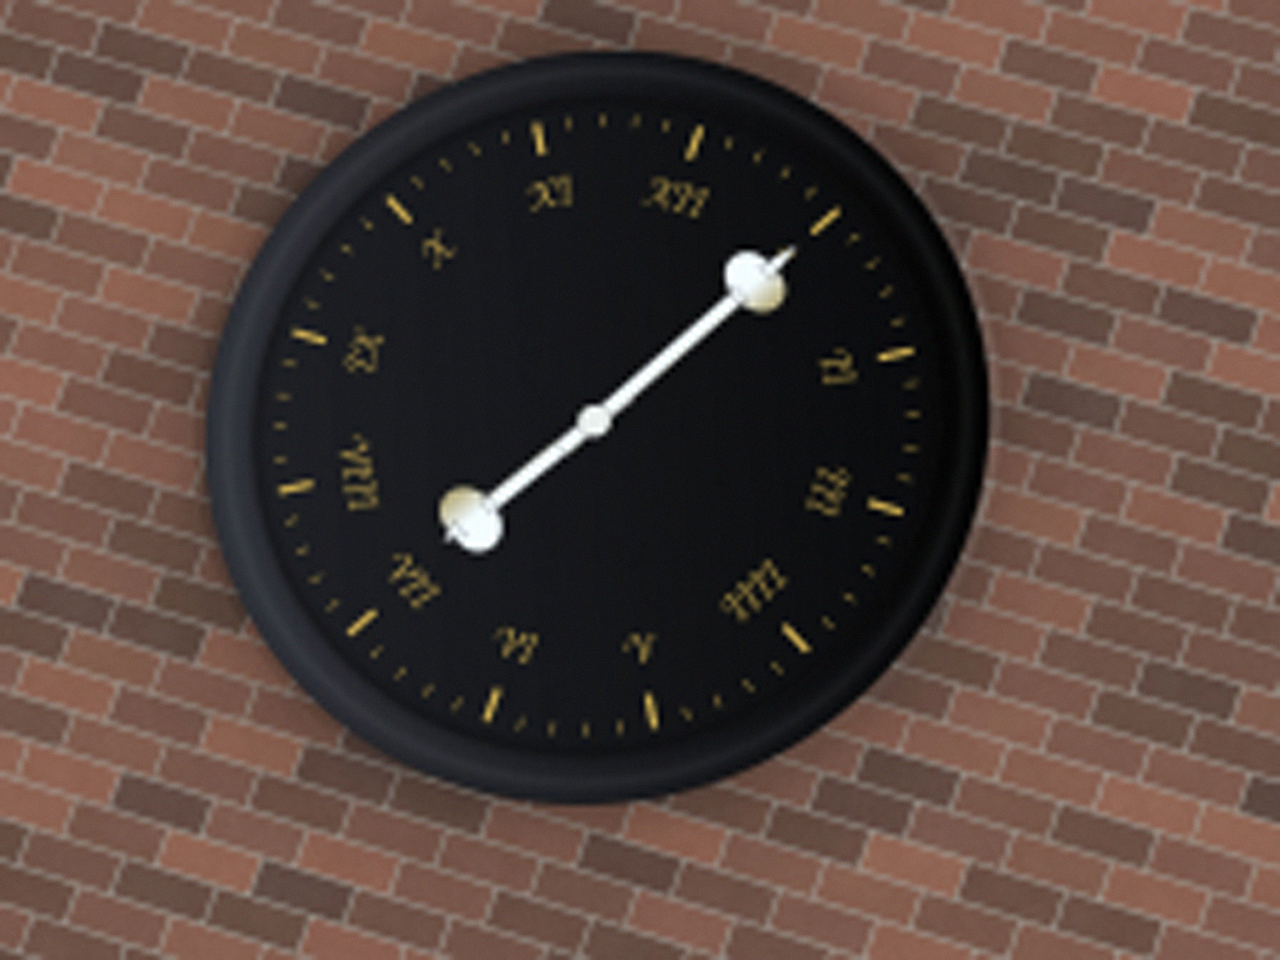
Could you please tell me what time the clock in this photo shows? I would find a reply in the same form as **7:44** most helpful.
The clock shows **7:05**
